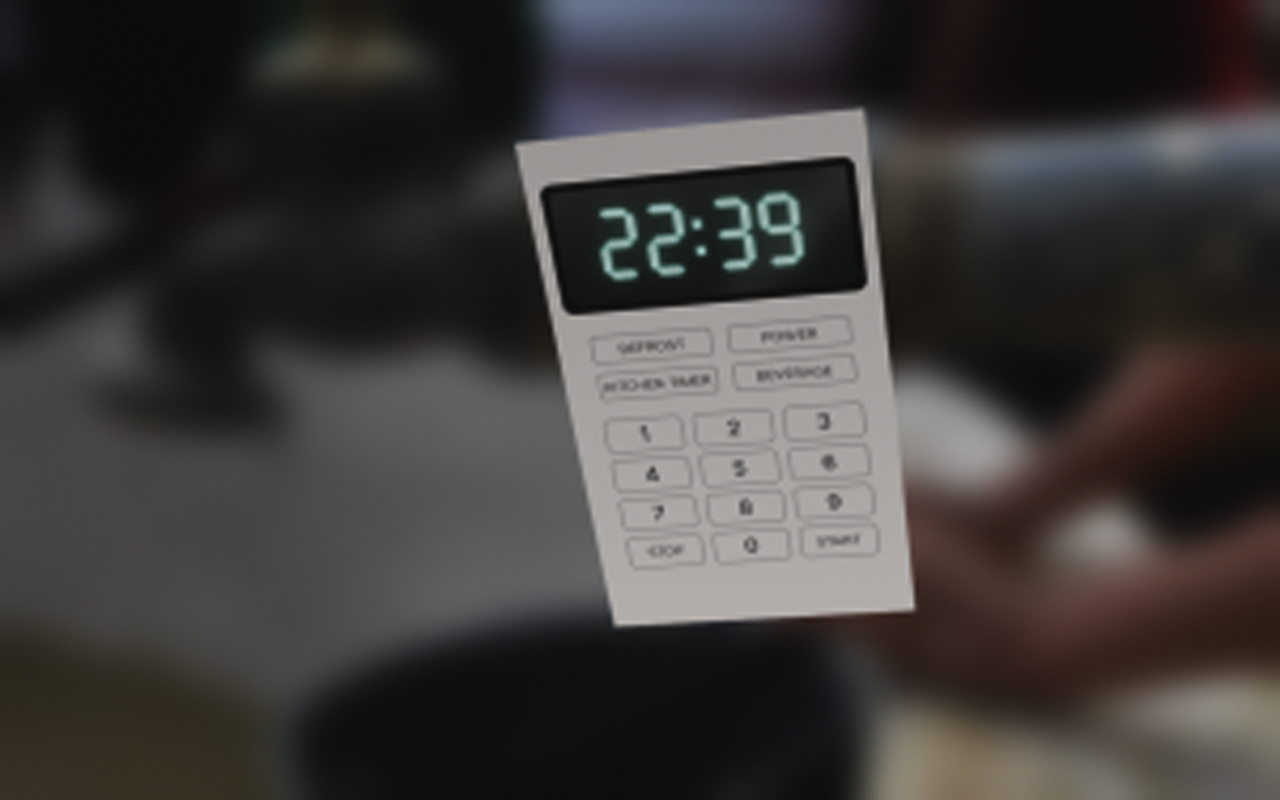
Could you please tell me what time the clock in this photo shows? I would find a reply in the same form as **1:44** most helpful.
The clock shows **22:39**
